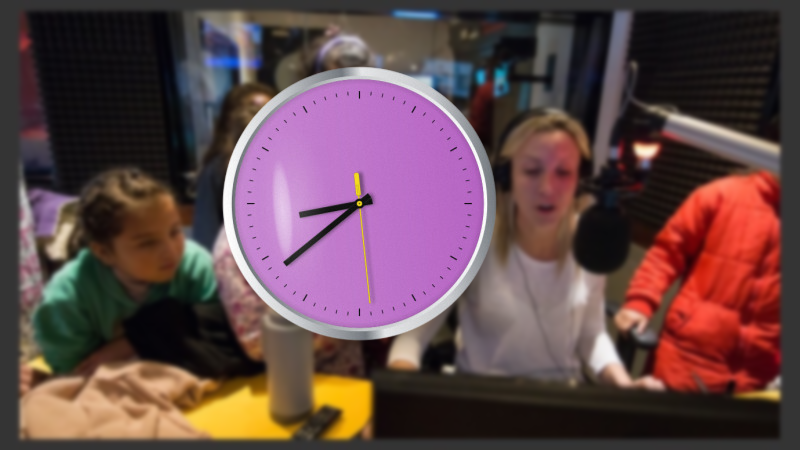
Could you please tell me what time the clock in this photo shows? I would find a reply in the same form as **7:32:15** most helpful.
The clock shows **8:38:29**
